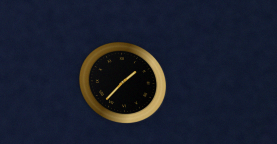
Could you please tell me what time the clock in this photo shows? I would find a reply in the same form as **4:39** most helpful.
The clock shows **1:37**
